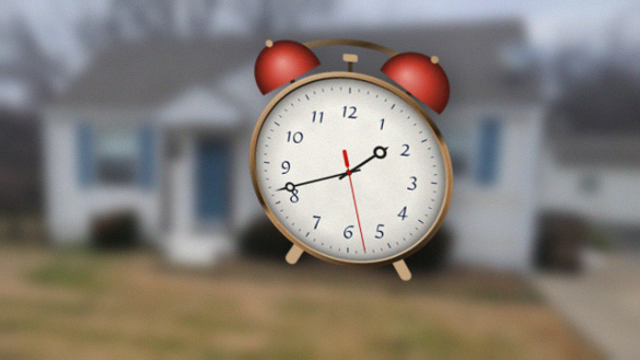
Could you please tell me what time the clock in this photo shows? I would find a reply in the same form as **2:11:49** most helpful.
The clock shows **1:41:28**
